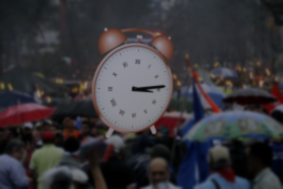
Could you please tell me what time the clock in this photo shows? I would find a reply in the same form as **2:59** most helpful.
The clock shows **3:14**
